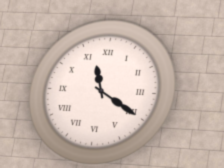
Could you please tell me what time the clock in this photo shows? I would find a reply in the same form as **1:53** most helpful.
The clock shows **11:20**
